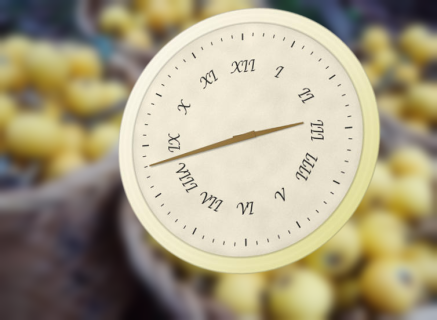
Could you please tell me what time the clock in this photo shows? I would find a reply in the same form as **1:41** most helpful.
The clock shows **2:43**
